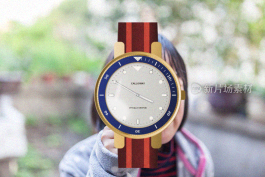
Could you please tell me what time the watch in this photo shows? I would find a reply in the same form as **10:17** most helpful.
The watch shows **3:50**
